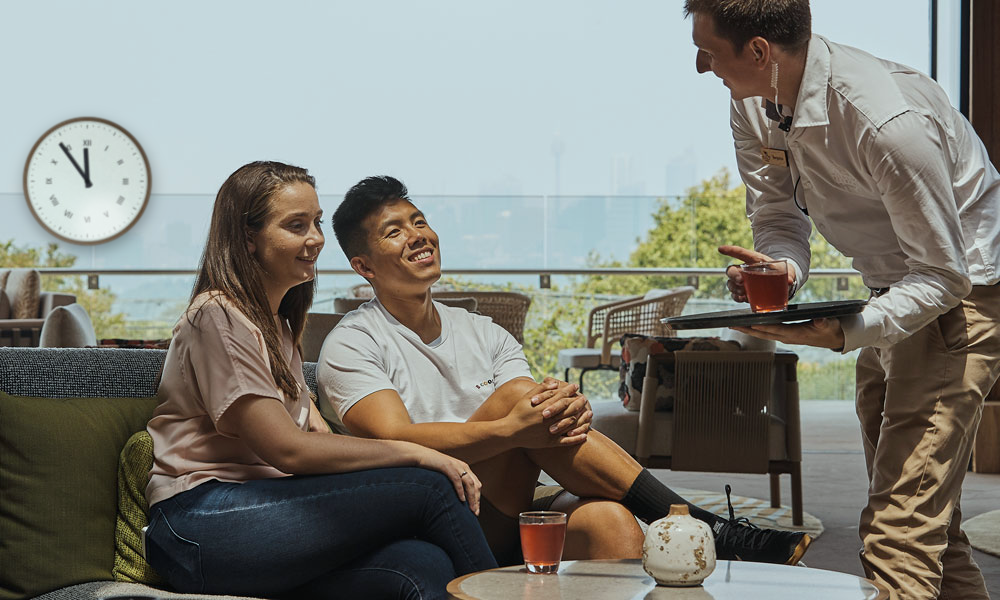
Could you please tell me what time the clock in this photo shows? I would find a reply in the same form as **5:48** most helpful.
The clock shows **11:54**
